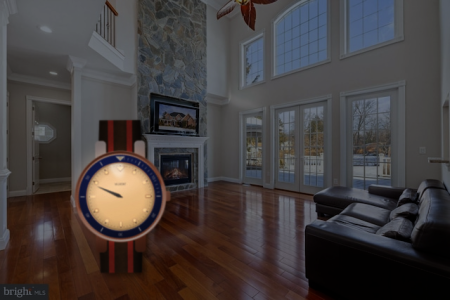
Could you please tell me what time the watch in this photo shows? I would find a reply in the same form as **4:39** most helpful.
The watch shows **9:49**
